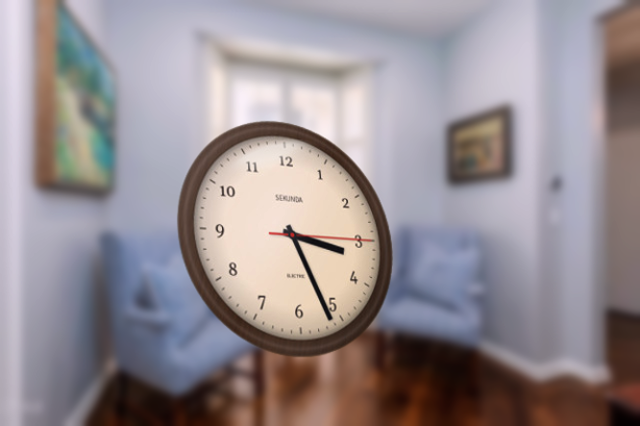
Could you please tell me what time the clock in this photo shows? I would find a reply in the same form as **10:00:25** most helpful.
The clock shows **3:26:15**
